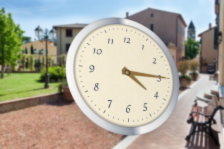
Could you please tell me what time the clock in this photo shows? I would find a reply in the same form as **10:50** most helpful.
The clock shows **4:15**
